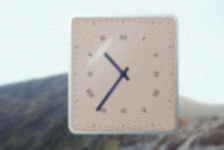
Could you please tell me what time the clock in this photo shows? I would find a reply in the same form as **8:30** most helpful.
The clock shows **10:36**
